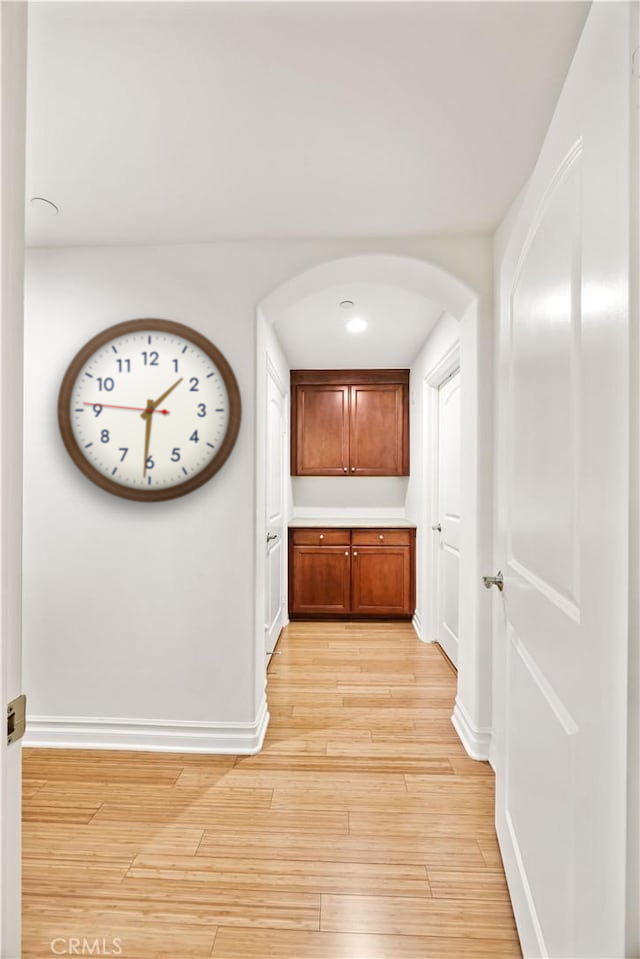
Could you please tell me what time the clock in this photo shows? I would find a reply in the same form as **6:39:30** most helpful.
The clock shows **1:30:46**
